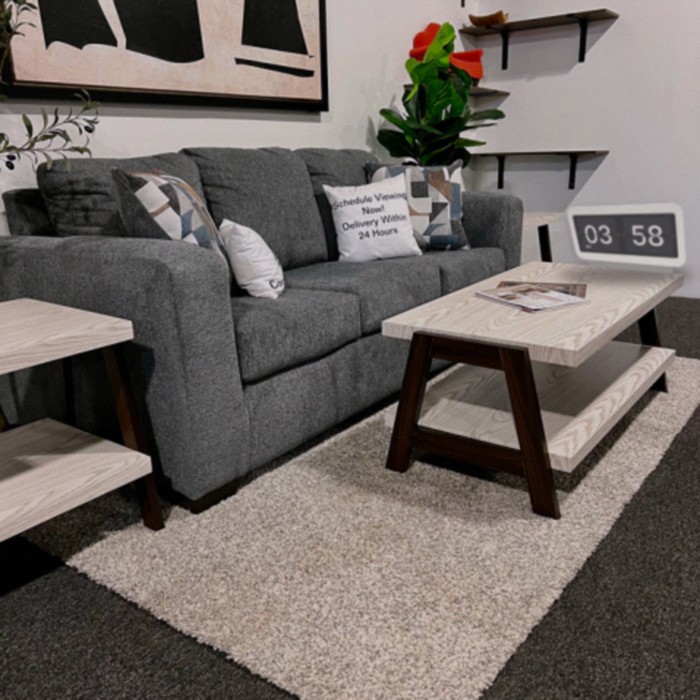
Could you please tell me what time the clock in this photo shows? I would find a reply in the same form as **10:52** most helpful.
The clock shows **3:58**
